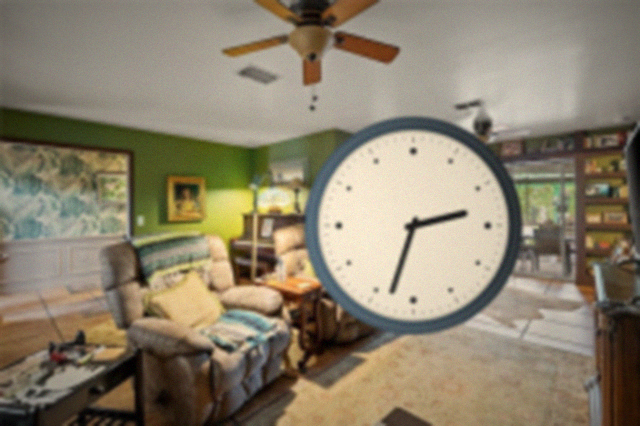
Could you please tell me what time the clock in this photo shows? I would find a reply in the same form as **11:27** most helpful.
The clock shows **2:33**
